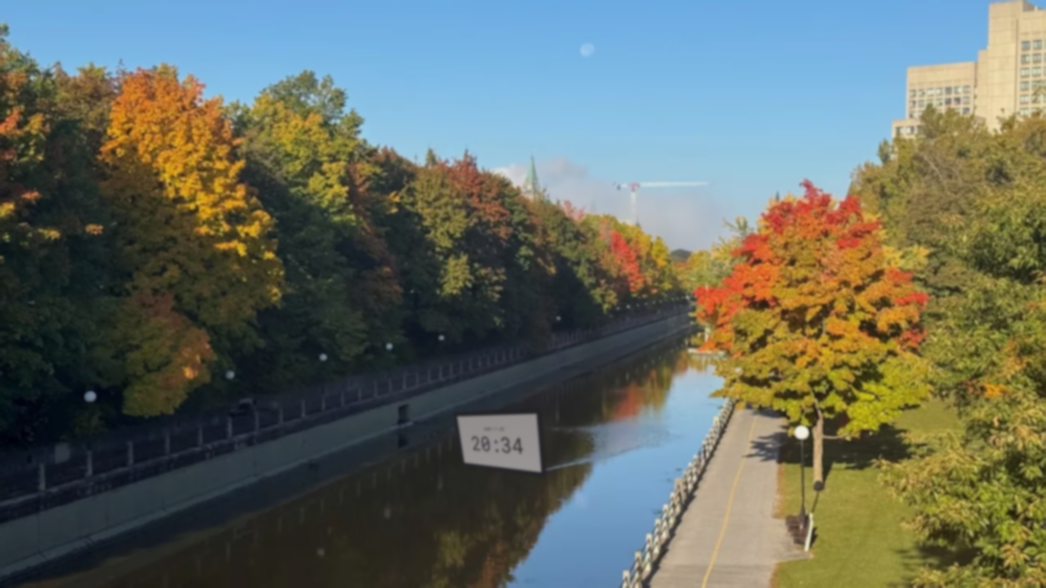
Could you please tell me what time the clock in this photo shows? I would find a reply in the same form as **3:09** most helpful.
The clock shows **20:34**
